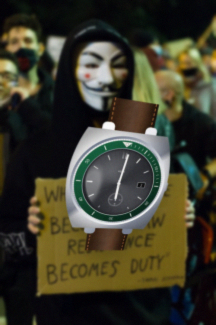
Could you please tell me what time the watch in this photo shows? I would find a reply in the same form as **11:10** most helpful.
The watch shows **6:01**
